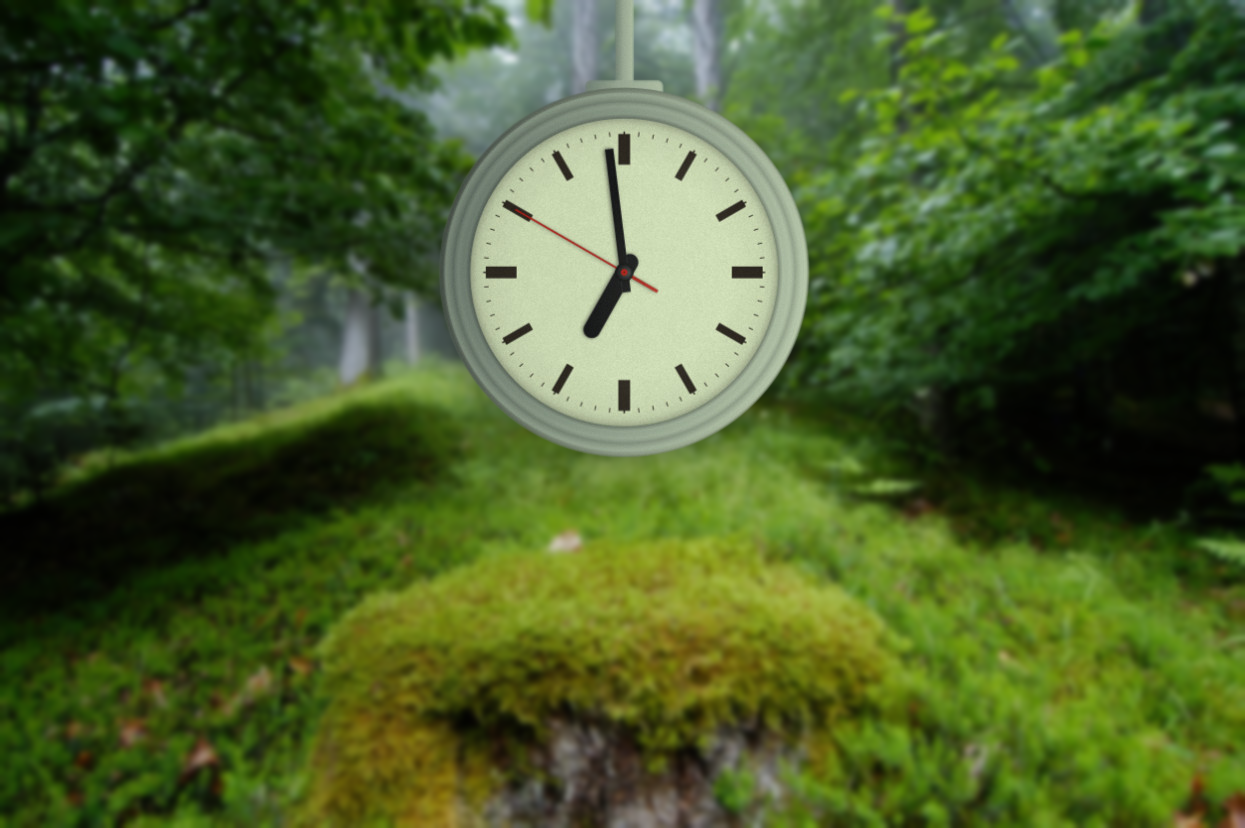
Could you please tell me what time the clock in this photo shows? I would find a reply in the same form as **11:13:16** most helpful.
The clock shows **6:58:50**
